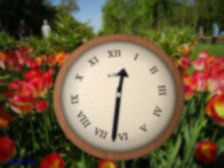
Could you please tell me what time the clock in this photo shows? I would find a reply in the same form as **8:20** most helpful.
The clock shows **12:32**
